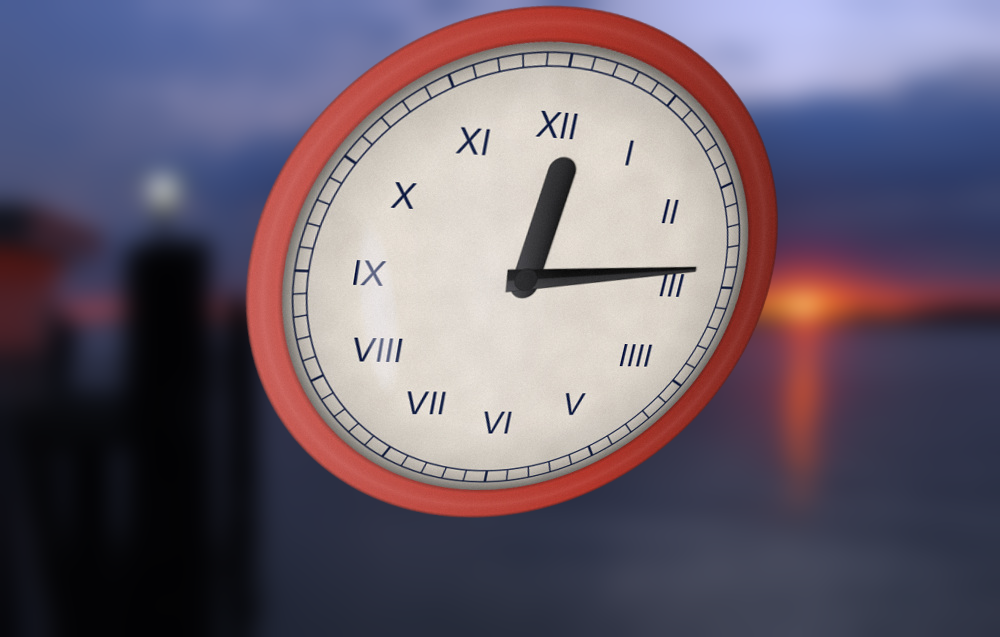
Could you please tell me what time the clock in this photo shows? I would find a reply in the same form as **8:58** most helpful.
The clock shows **12:14**
